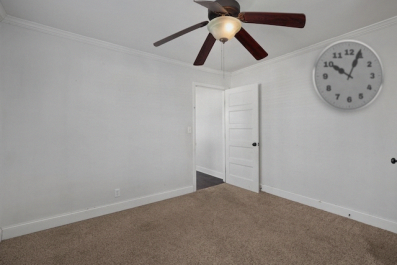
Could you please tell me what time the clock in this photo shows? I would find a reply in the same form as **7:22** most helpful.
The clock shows **10:04**
